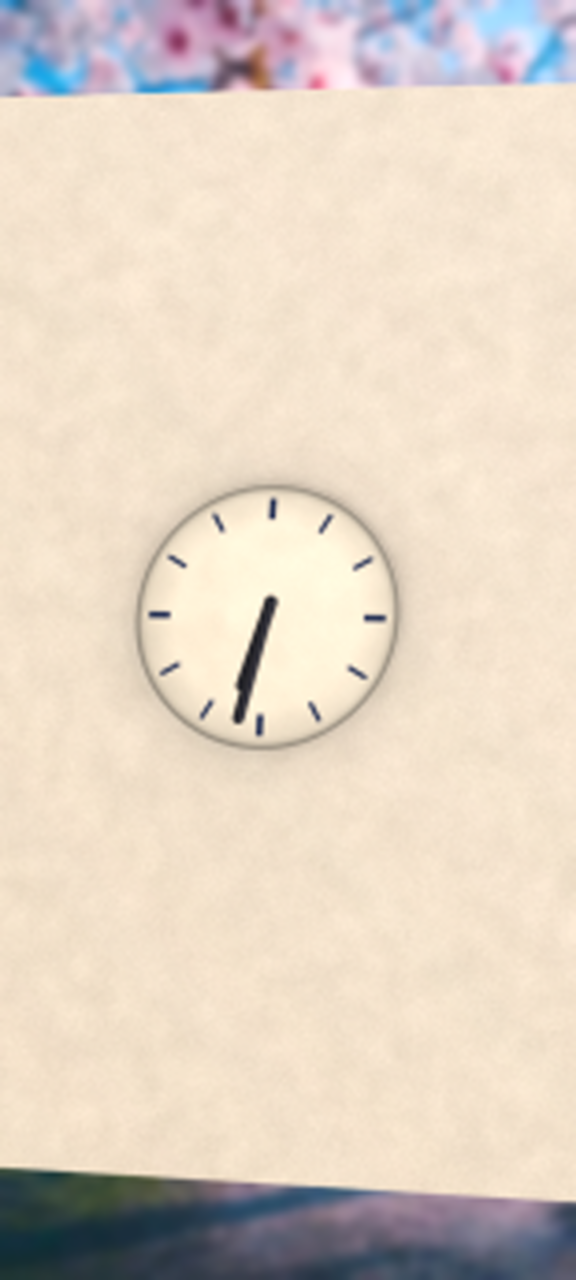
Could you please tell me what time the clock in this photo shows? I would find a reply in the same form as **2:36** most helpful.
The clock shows **6:32**
